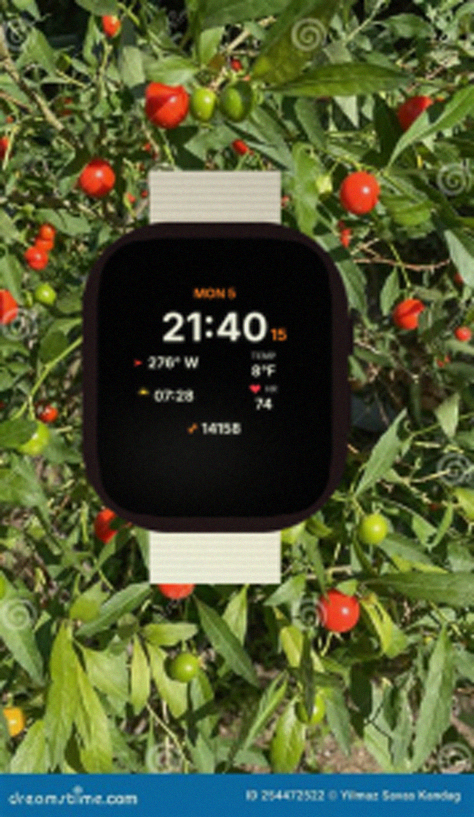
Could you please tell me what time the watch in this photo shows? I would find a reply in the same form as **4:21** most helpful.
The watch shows **21:40**
